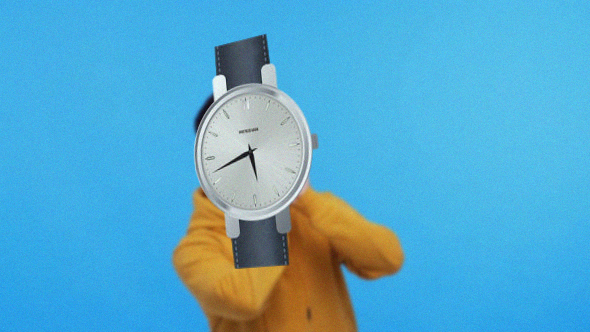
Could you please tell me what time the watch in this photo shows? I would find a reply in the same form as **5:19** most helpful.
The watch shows **5:42**
